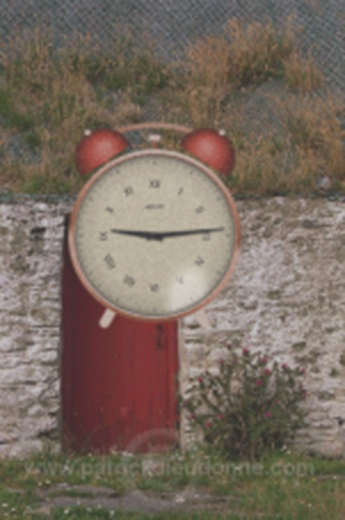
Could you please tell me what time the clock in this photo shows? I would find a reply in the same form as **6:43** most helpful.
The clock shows **9:14**
